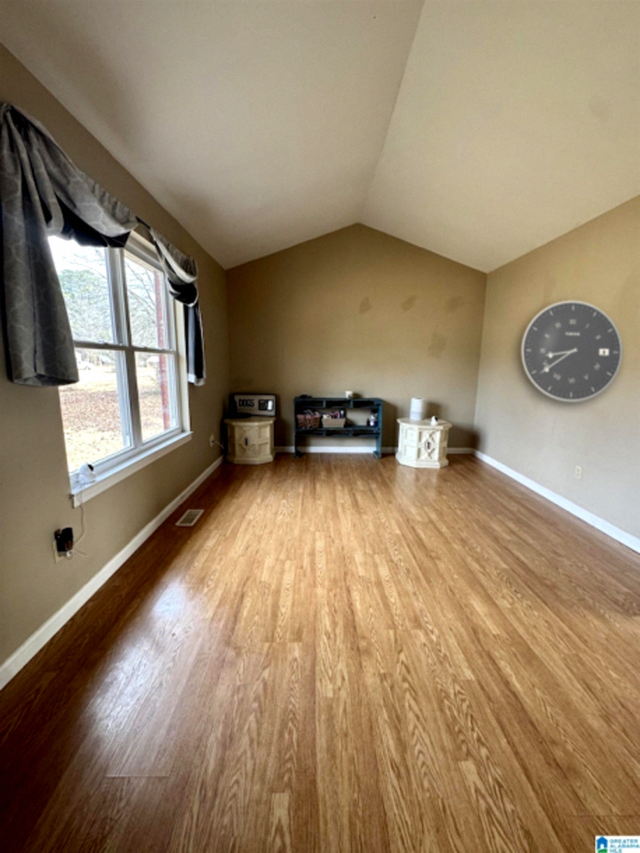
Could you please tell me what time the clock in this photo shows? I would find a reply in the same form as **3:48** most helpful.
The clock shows **8:39**
